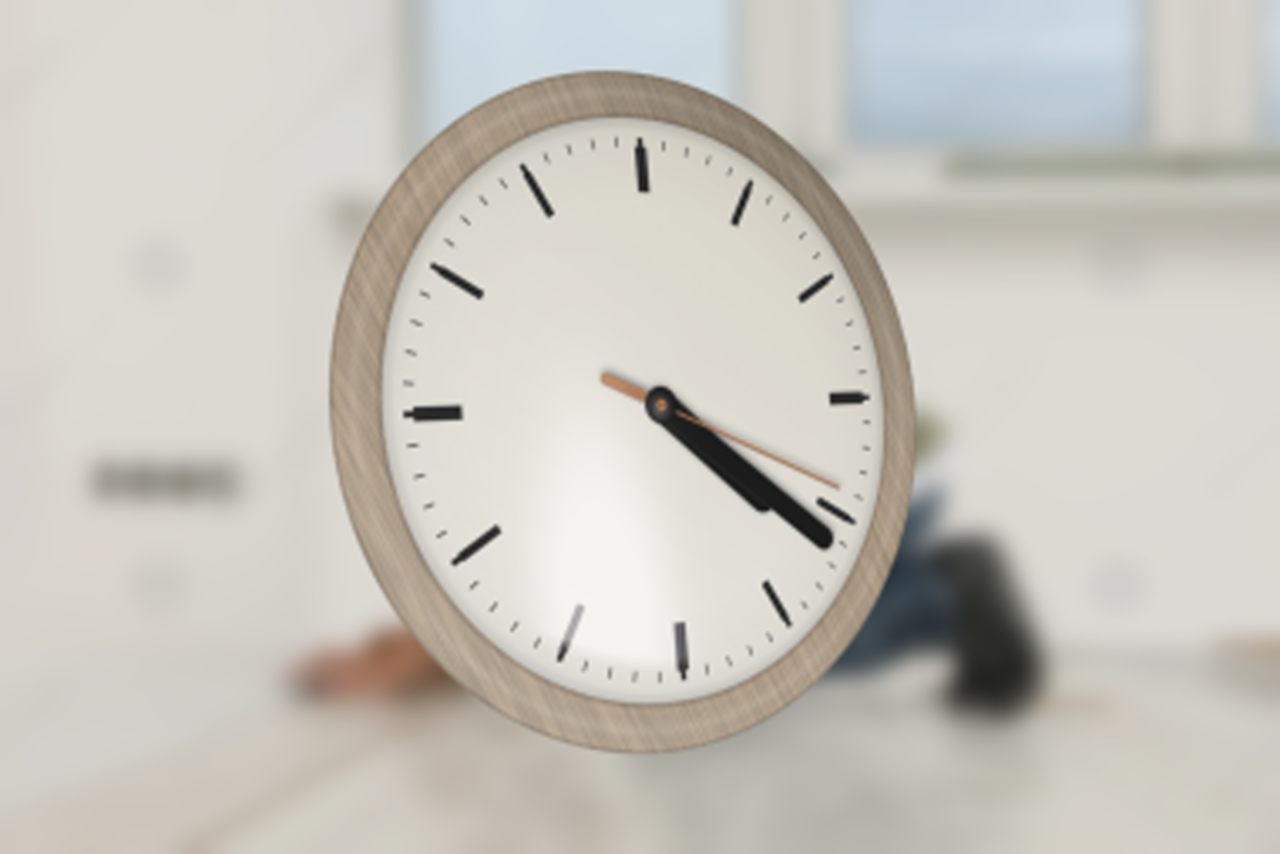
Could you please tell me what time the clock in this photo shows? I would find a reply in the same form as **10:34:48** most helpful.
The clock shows **4:21:19**
